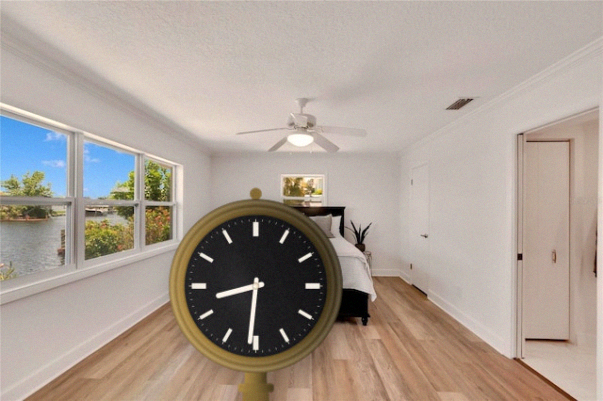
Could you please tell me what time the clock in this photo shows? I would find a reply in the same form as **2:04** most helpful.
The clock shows **8:31**
